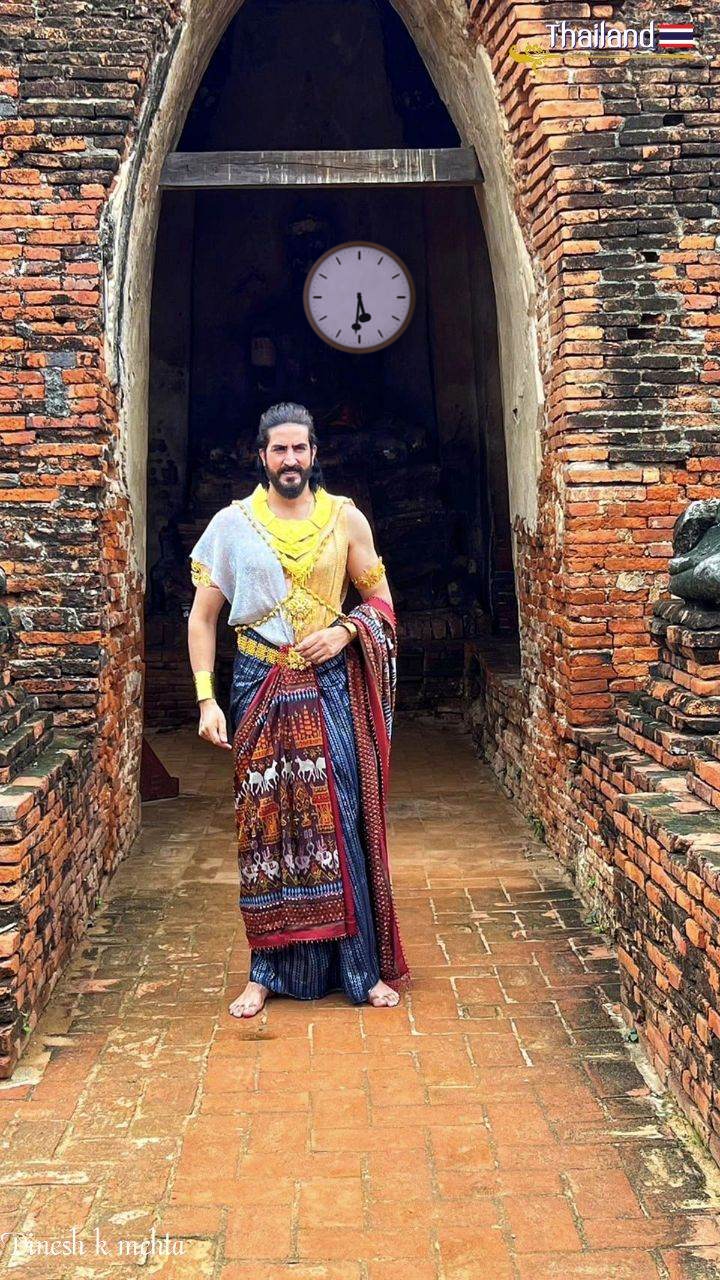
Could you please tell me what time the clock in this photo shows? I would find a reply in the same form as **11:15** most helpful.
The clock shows **5:31**
